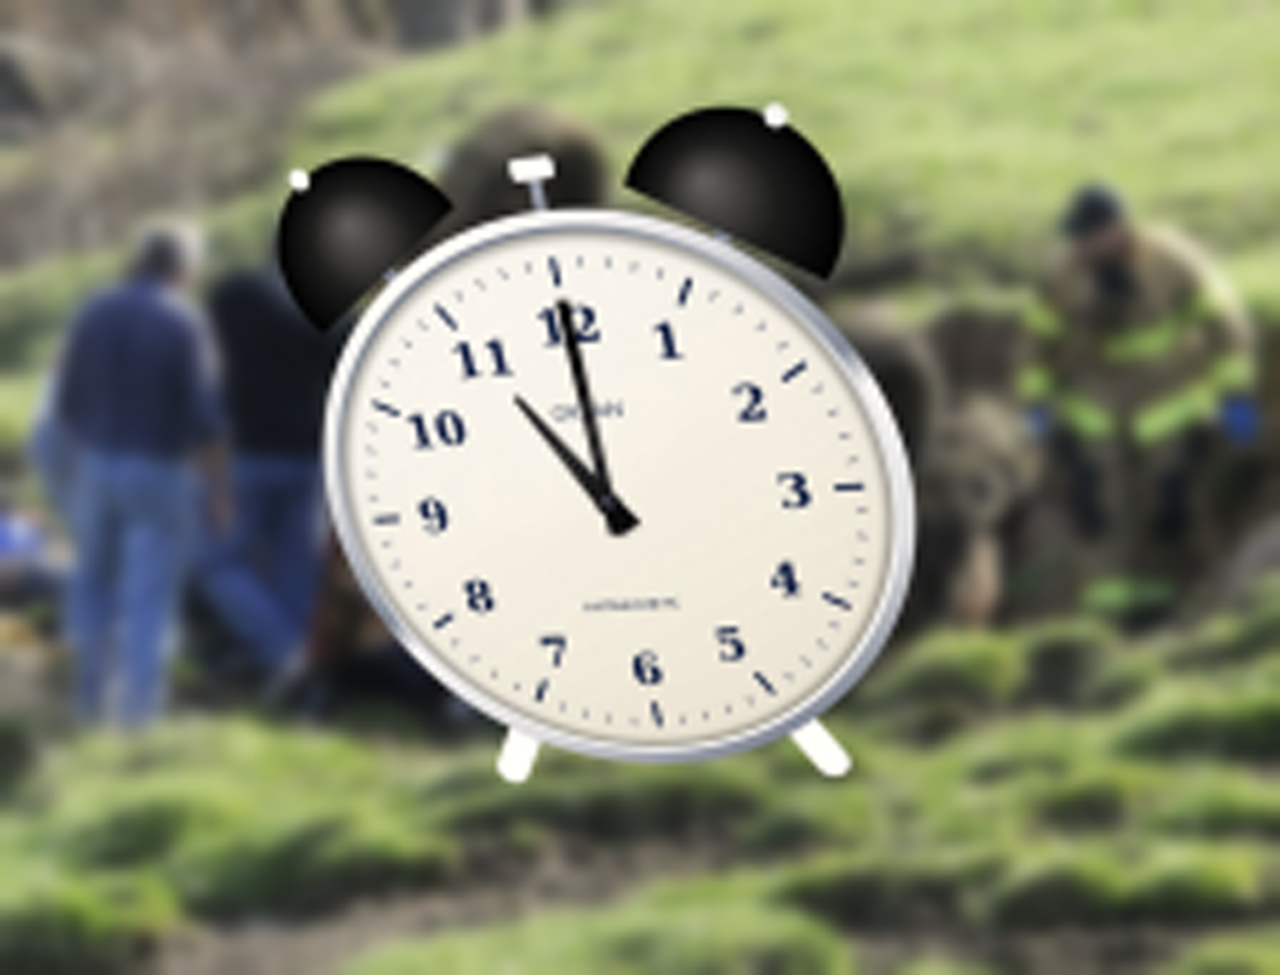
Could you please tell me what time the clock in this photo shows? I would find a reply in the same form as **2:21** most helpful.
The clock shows **11:00**
